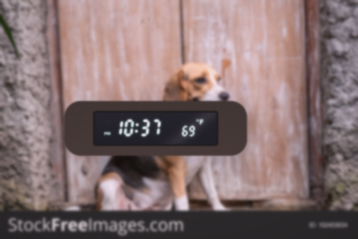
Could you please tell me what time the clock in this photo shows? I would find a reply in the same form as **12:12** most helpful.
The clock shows **10:37**
